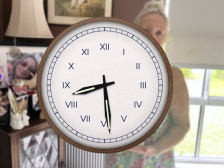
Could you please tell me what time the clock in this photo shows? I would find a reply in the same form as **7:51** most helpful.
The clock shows **8:29**
